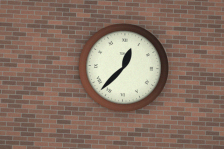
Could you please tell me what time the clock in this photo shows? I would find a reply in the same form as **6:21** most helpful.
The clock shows **12:37**
